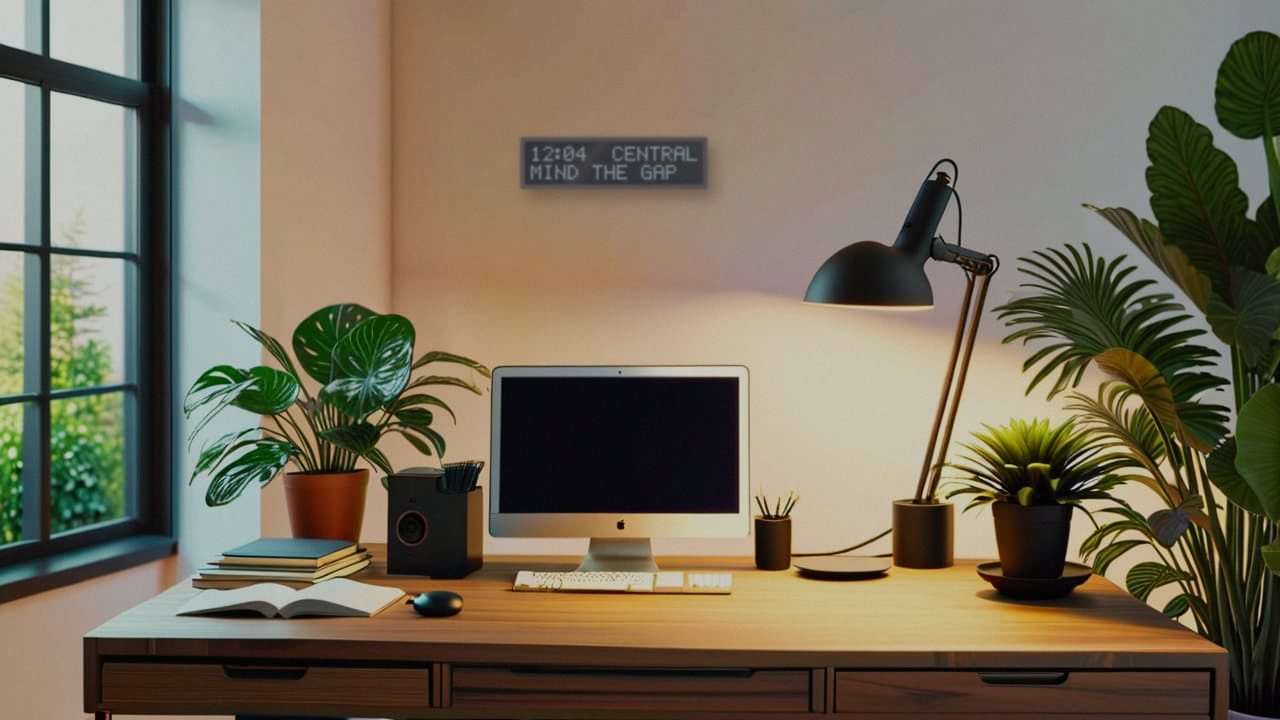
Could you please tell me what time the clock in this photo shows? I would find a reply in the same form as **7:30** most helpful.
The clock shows **12:04**
